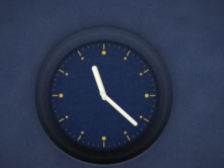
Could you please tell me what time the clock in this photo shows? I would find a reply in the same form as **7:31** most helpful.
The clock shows **11:22**
